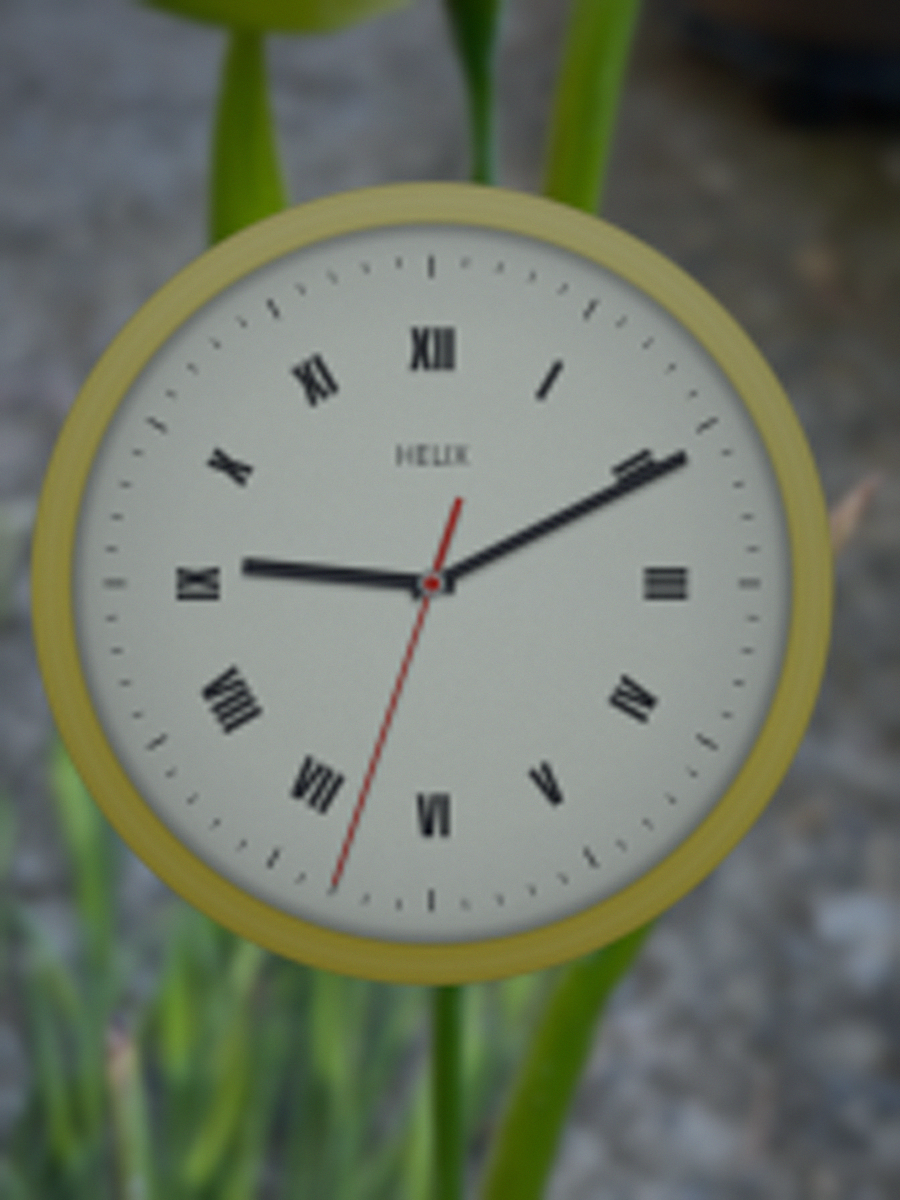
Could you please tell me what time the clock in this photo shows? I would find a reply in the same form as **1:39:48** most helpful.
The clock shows **9:10:33**
